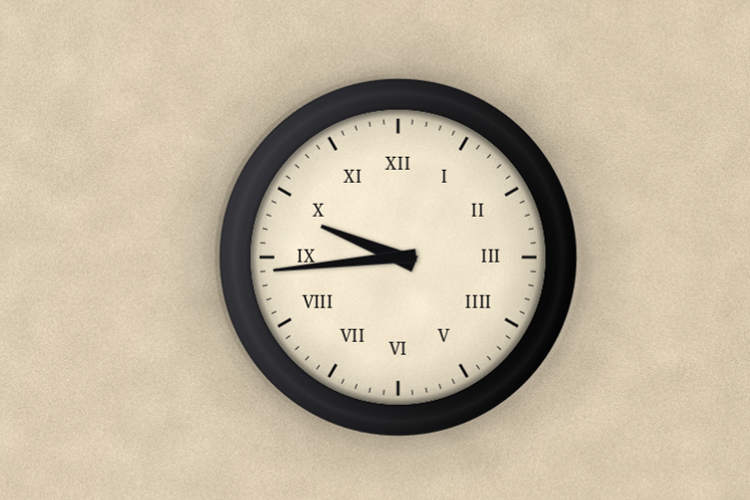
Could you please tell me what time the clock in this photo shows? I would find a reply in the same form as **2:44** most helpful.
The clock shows **9:44**
